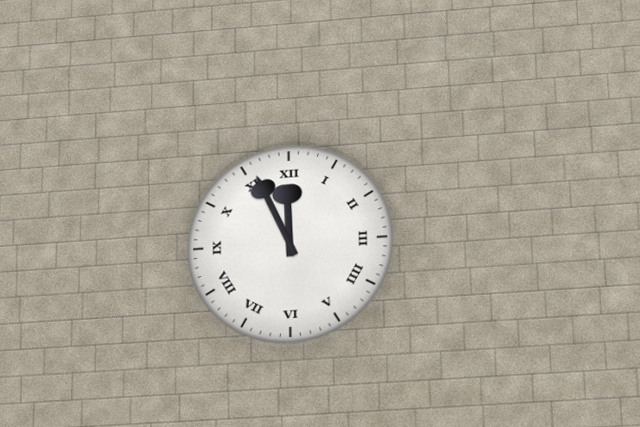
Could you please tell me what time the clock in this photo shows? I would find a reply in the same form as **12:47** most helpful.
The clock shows **11:56**
